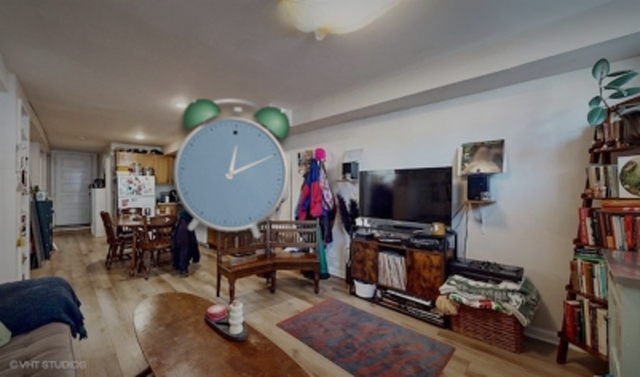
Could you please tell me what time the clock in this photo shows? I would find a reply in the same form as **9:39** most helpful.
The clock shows **12:10**
